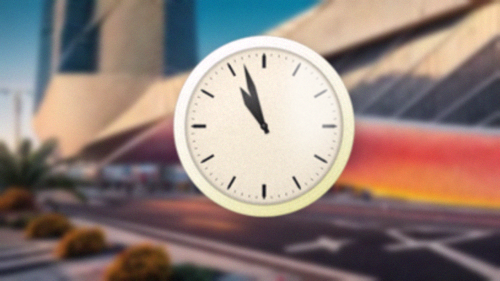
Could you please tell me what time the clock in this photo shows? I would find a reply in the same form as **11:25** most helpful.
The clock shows **10:57**
